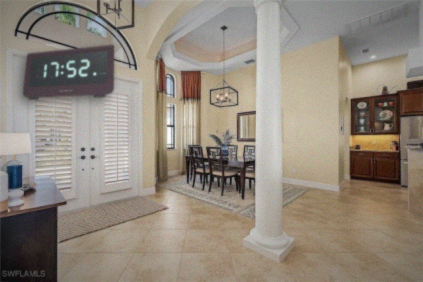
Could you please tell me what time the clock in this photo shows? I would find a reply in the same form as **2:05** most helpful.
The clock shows **17:52**
